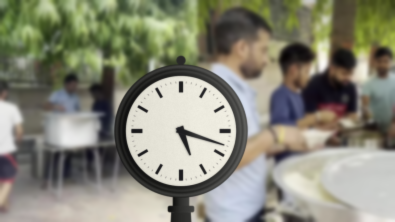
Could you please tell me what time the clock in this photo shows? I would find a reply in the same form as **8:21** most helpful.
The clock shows **5:18**
